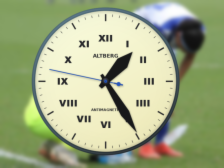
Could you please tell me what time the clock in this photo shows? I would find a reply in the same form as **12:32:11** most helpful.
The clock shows **1:24:47**
